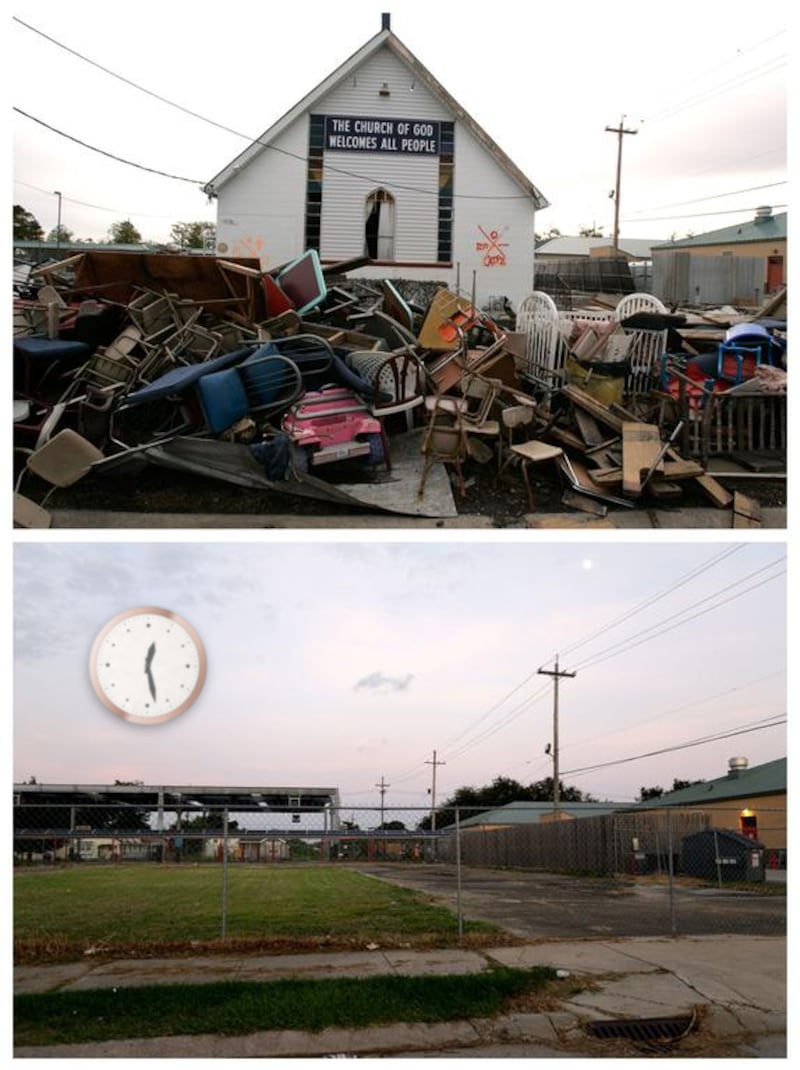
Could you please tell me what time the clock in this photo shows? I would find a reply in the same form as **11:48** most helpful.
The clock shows **12:28**
